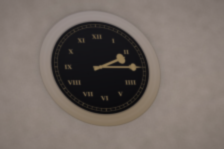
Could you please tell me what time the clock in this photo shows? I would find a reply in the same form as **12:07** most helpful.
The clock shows **2:15**
